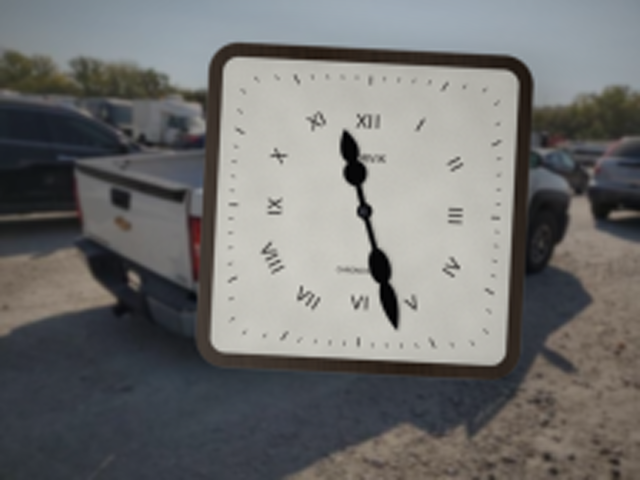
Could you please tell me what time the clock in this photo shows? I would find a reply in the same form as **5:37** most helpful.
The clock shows **11:27**
